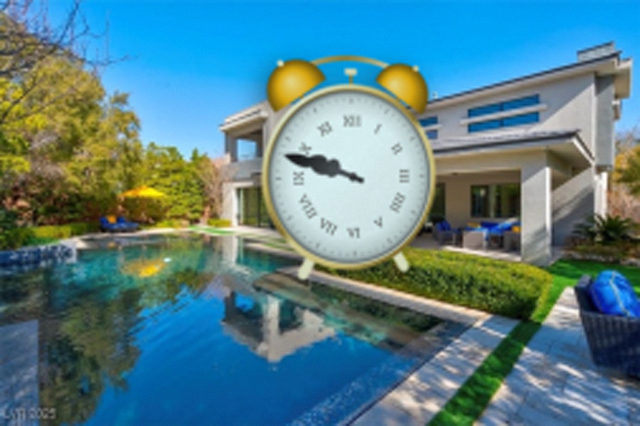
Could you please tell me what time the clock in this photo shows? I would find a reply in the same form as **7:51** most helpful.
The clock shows **9:48**
